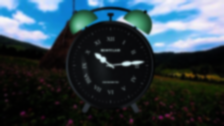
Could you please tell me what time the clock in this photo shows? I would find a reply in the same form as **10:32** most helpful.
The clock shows **10:14**
